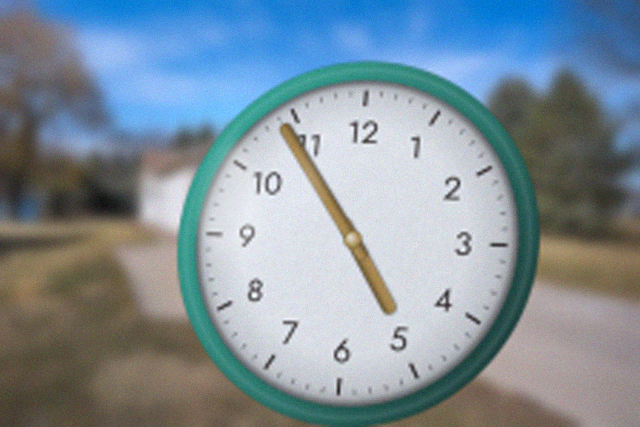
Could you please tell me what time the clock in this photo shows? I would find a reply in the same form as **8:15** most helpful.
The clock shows **4:54**
